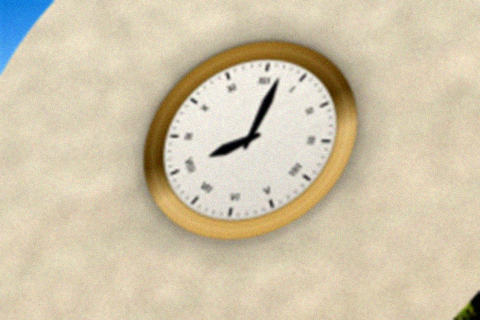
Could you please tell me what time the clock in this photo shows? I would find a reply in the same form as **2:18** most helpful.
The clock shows **8:02**
